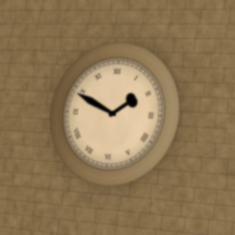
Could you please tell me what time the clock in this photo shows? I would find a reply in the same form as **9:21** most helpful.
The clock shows **1:49**
